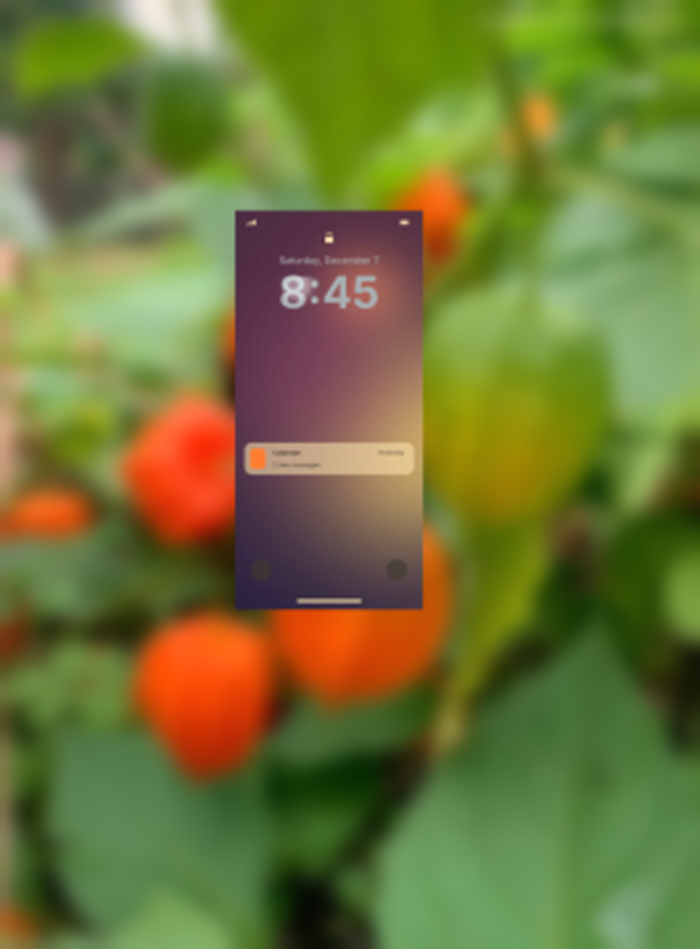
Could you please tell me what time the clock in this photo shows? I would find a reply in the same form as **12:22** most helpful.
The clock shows **8:45**
